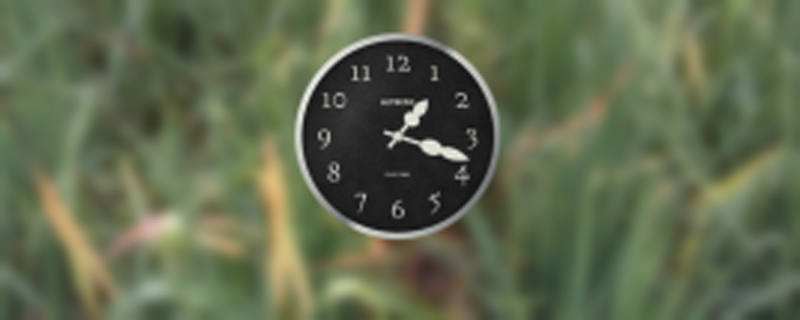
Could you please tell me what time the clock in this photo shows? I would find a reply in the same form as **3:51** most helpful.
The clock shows **1:18**
